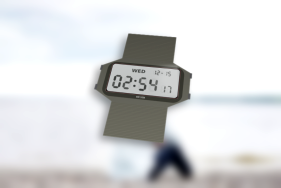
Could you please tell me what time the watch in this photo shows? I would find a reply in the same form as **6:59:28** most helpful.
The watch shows **2:54:17**
